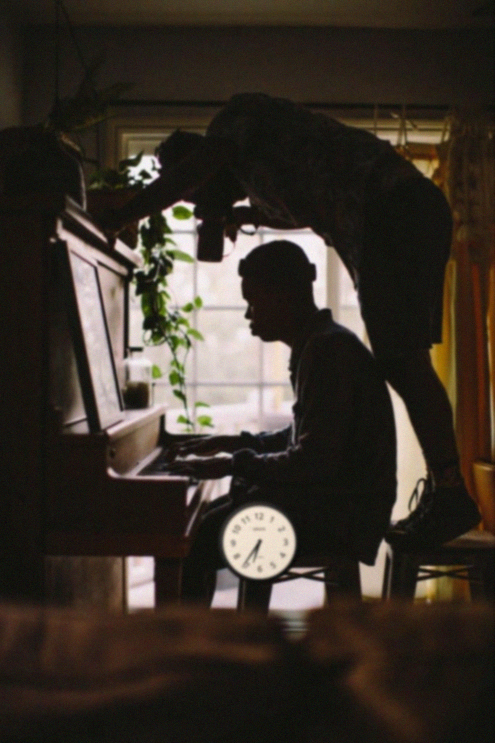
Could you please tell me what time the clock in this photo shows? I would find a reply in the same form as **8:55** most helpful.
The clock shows **6:36**
